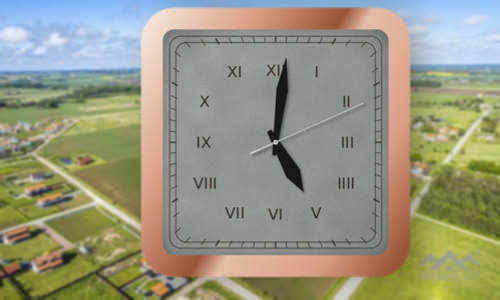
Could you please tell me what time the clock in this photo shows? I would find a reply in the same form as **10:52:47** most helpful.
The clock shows **5:01:11**
